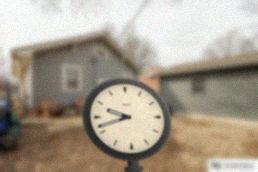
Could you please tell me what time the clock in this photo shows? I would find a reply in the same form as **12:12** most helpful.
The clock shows **9:42**
